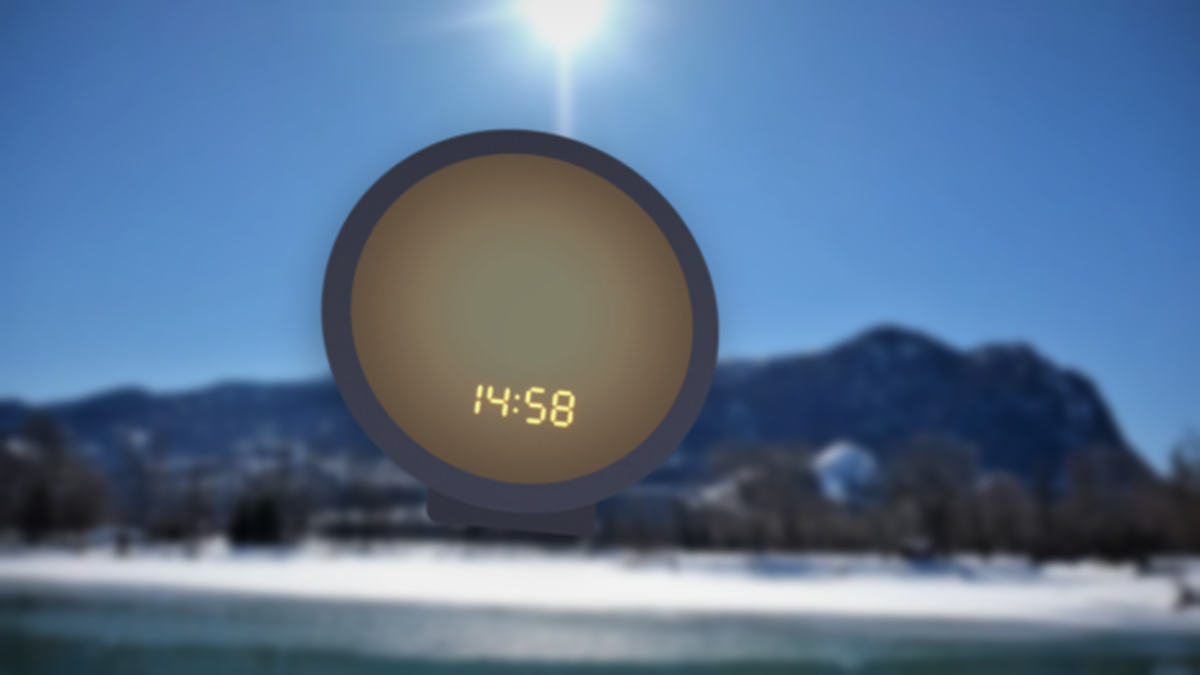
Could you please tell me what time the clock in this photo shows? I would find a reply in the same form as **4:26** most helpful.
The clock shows **14:58**
